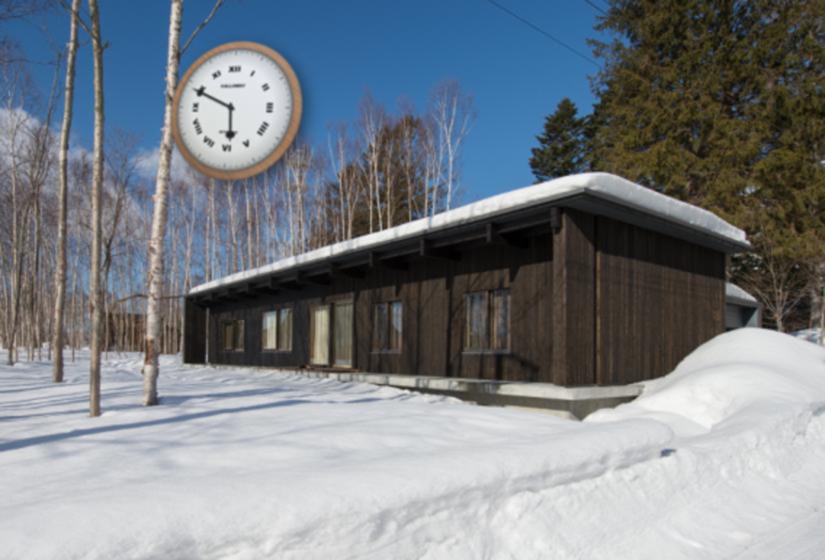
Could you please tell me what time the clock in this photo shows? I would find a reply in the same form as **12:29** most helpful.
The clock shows **5:49**
